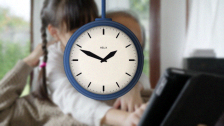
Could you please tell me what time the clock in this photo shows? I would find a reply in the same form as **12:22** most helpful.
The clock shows **1:49**
